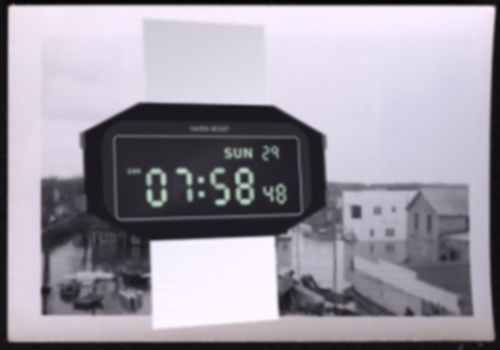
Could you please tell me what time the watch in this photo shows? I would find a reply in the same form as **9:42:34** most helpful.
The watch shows **7:58:48**
